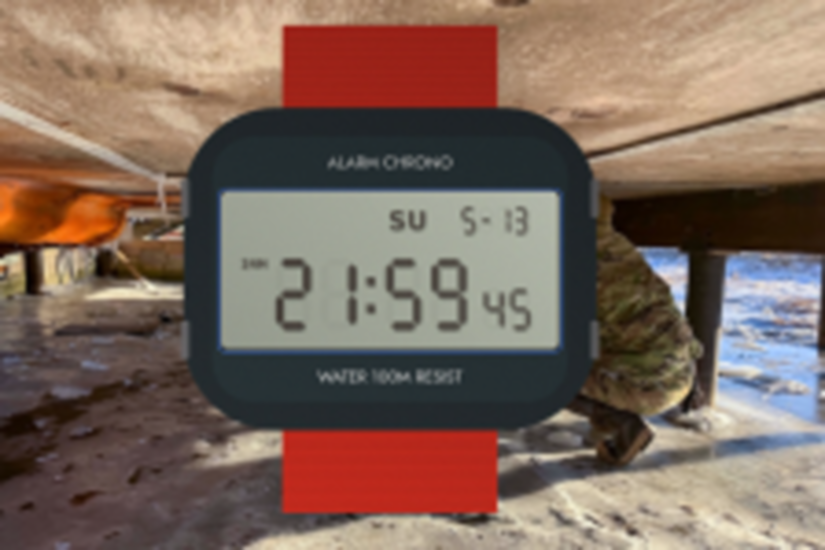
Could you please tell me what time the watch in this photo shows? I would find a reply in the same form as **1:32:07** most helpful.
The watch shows **21:59:45**
